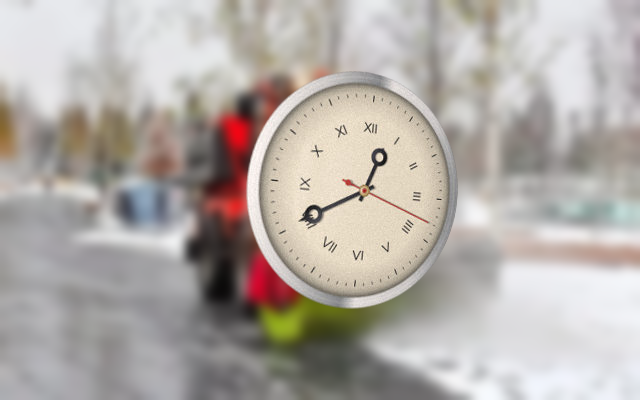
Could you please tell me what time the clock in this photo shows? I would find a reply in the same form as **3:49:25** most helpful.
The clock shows **12:40:18**
